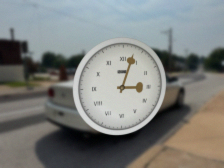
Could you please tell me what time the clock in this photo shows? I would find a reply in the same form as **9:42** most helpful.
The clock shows **3:03**
